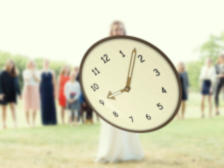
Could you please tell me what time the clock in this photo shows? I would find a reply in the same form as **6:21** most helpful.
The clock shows **9:08**
